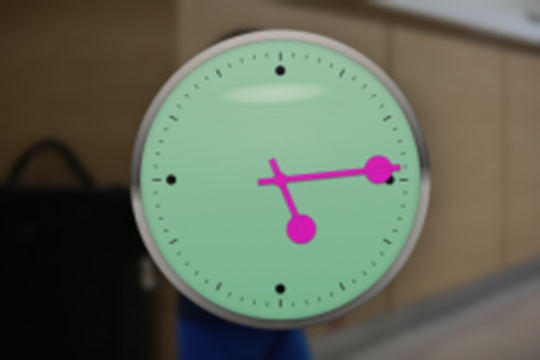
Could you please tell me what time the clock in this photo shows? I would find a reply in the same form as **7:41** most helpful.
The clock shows **5:14**
